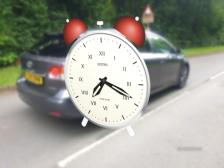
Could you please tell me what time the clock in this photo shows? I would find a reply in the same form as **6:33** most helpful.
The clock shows **7:19**
